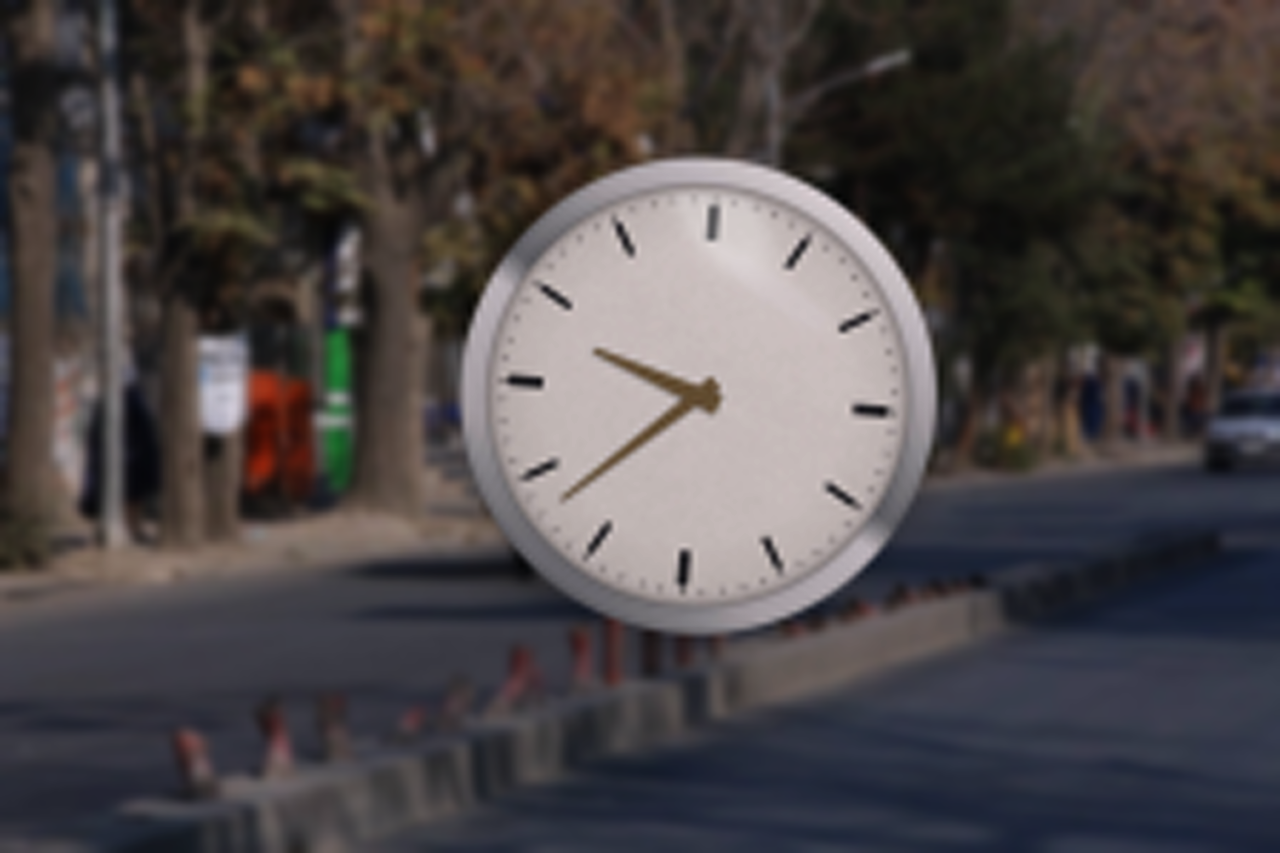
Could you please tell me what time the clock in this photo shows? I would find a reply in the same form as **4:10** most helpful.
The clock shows **9:38**
